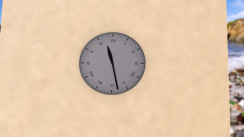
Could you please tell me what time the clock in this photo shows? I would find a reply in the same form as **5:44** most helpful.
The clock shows **11:28**
